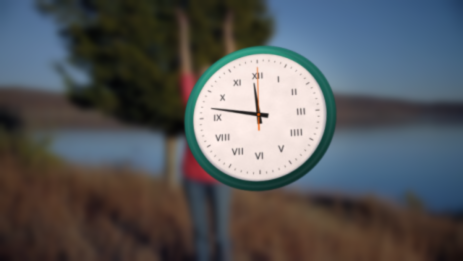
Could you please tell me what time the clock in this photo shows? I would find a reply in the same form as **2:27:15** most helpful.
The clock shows **11:47:00**
